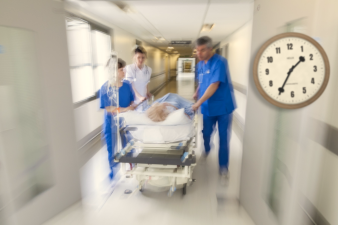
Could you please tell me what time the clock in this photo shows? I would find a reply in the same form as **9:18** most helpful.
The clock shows **1:35**
